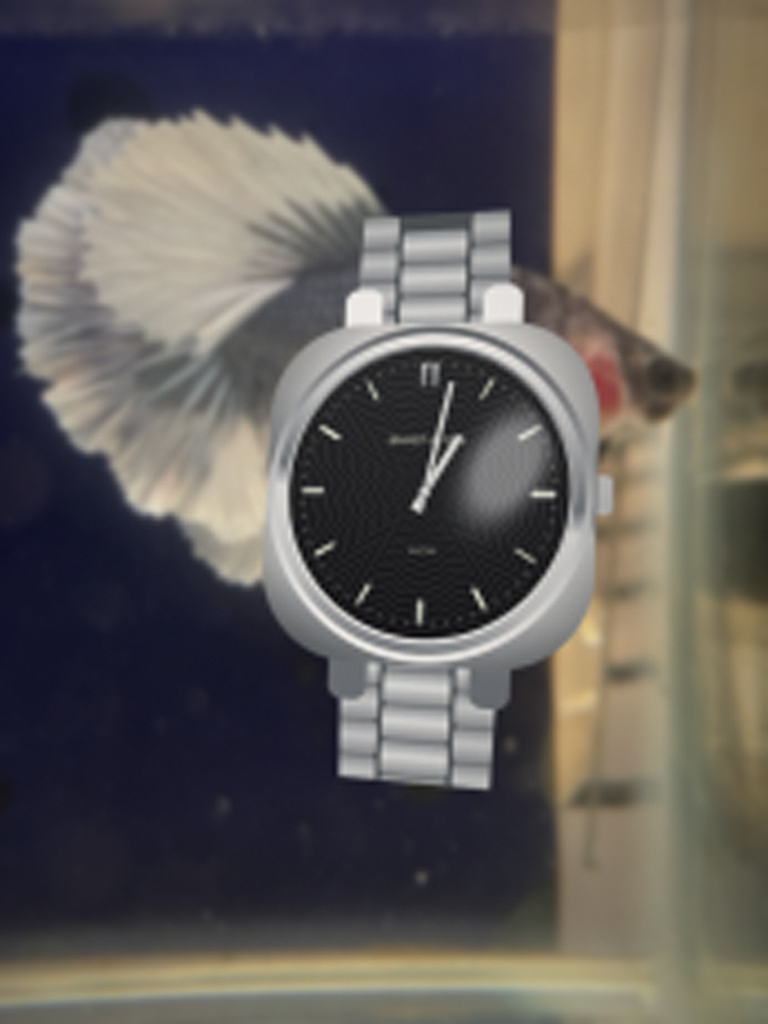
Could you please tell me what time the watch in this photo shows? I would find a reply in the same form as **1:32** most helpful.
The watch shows **1:02**
